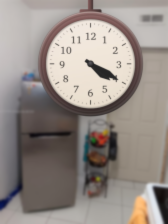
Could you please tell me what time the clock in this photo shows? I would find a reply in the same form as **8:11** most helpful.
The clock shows **4:20**
